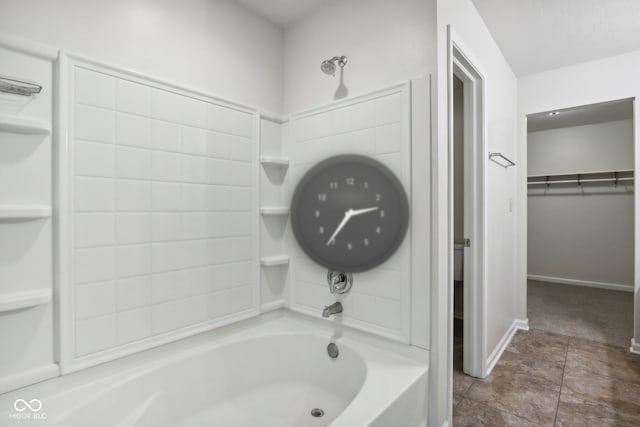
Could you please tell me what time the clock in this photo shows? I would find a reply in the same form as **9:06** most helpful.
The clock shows **2:36**
